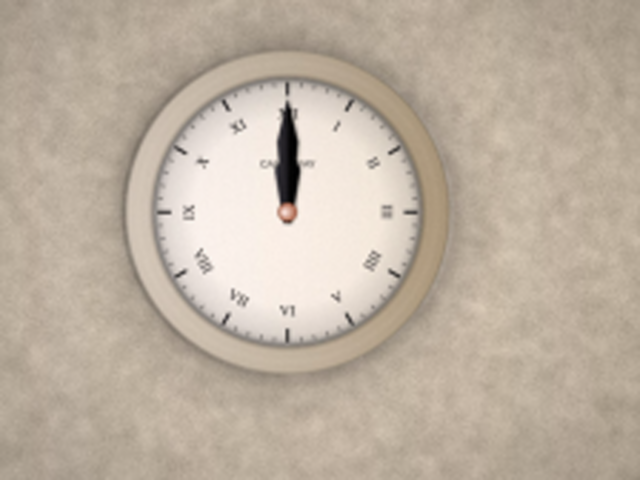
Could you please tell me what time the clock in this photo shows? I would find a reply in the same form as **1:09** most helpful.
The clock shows **12:00**
